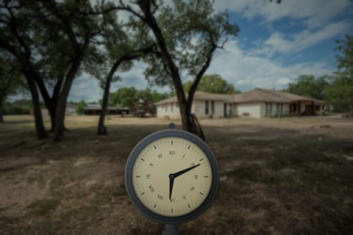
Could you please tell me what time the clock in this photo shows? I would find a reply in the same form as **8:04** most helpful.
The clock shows **6:11**
